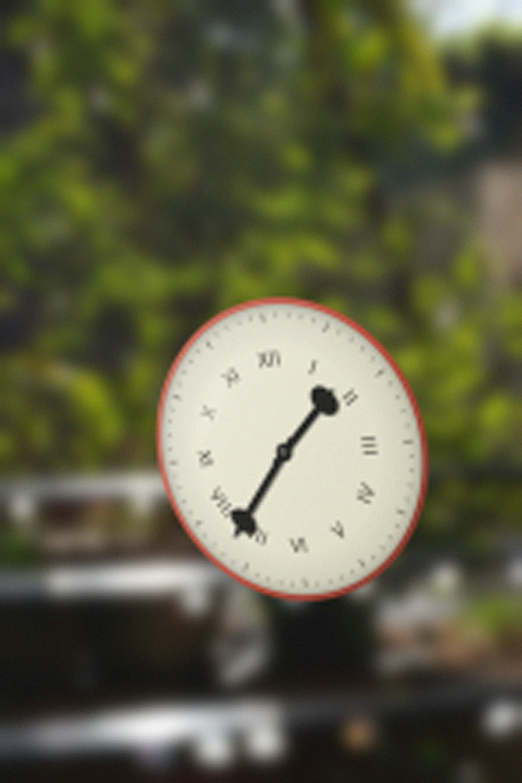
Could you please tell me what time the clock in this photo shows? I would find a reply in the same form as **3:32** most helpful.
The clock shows **1:37**
